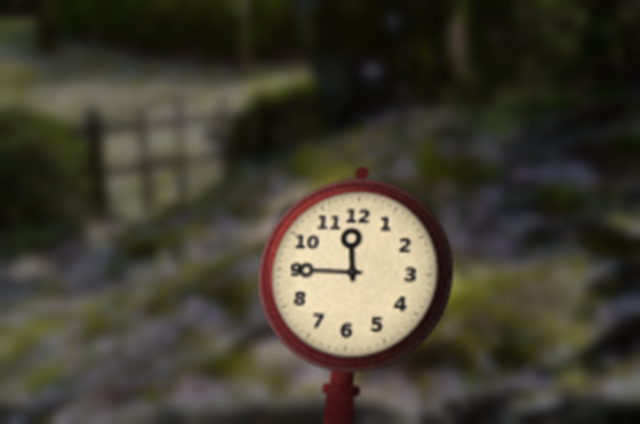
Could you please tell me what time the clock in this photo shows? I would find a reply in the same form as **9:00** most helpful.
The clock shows **11:45**
